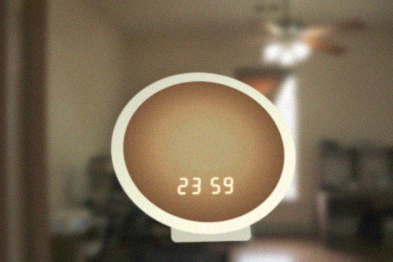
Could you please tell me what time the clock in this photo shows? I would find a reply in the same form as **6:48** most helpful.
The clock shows **23:59**
